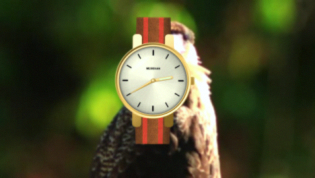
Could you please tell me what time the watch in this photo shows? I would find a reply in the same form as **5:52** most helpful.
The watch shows **2:40**
